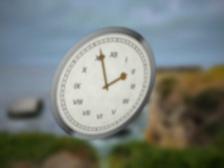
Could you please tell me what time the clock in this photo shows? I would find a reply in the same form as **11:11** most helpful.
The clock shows **1:56**
